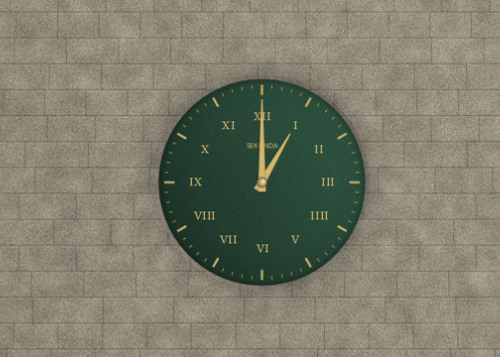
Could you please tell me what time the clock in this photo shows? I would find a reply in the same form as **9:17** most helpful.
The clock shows **1:00**
